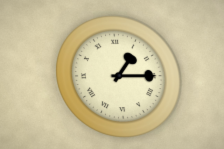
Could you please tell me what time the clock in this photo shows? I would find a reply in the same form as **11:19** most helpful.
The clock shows **1:15**
